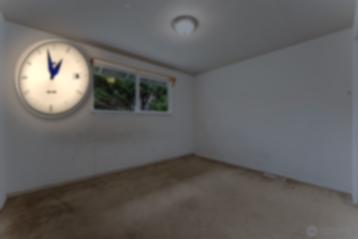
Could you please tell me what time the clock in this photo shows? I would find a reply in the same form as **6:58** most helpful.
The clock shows **12:58**
